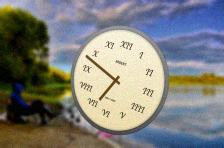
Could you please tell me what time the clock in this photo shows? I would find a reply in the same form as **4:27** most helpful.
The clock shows **6:48**
